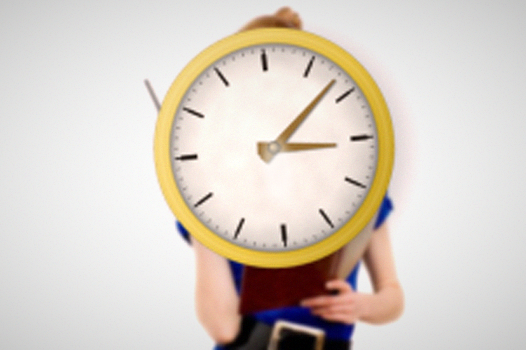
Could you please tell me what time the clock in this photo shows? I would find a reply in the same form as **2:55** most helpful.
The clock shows **3:08**
